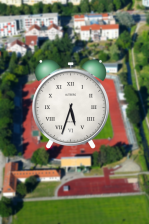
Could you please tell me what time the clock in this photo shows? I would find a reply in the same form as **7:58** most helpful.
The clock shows **5:33**
